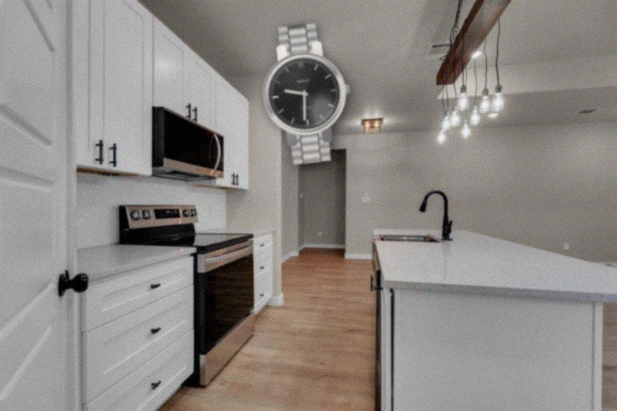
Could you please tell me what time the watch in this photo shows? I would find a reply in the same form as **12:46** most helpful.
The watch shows **9:31**
